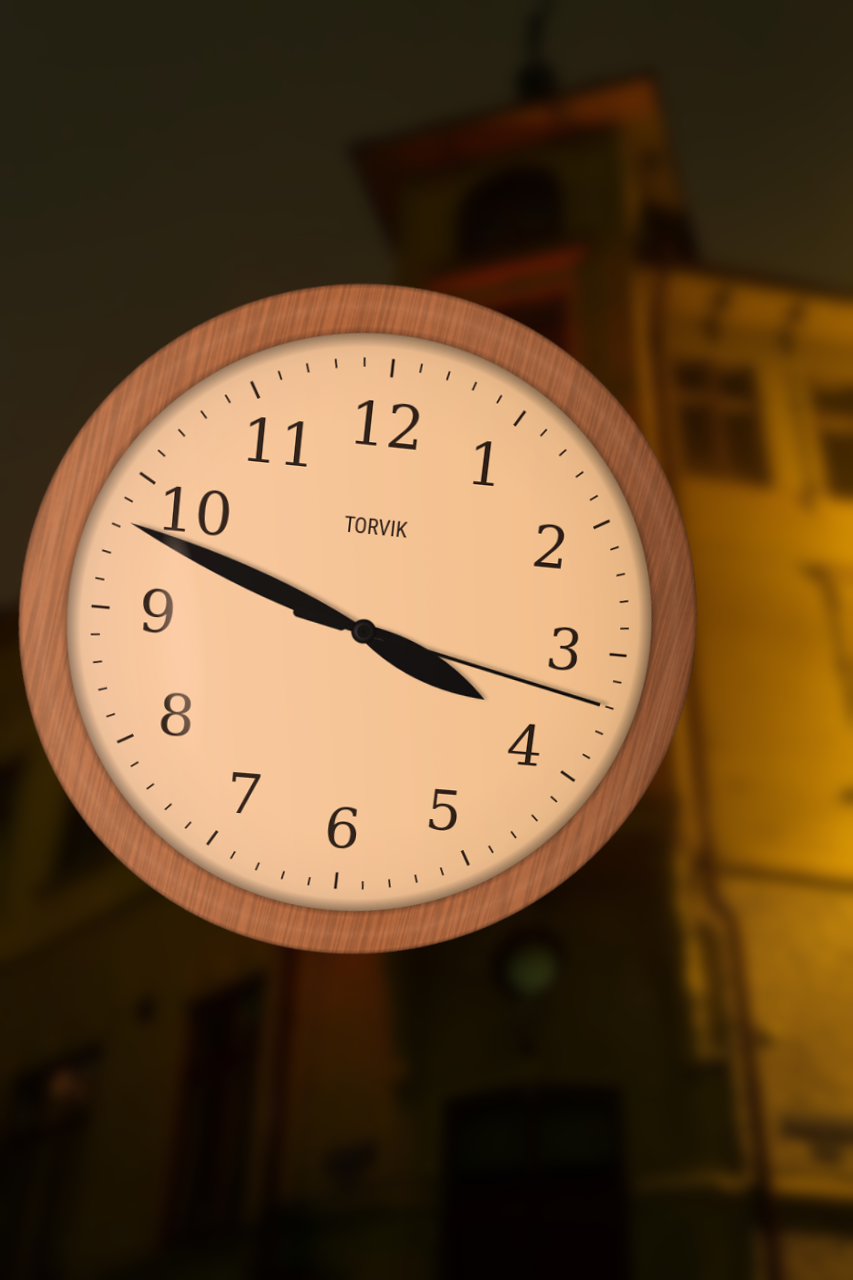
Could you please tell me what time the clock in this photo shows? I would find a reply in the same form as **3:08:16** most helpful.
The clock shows **3:48:17**
